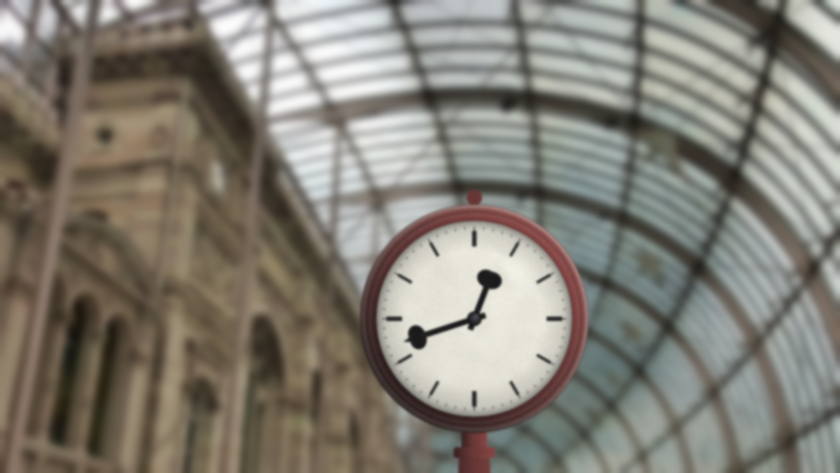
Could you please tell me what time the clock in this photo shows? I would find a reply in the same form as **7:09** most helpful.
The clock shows **12:42**
